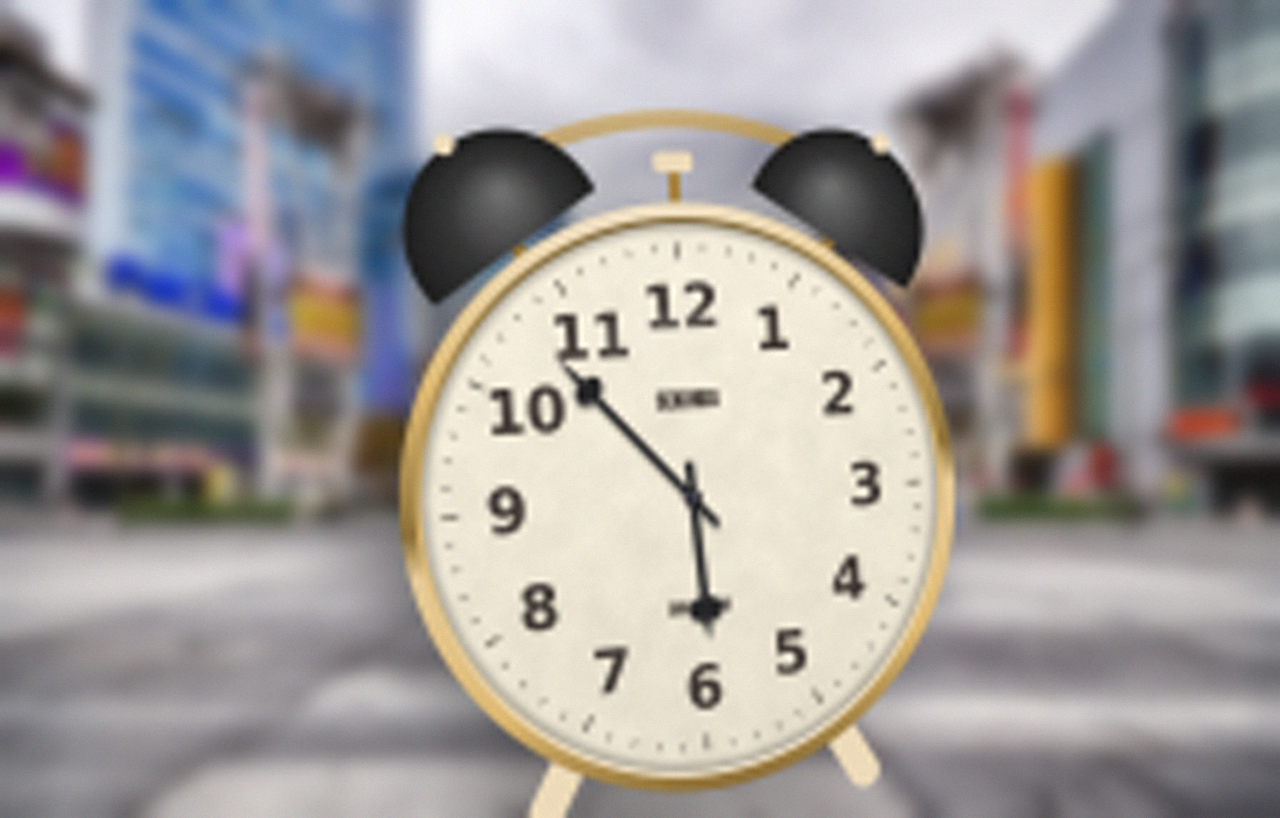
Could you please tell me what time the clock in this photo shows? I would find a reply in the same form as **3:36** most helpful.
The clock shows **5:53**
